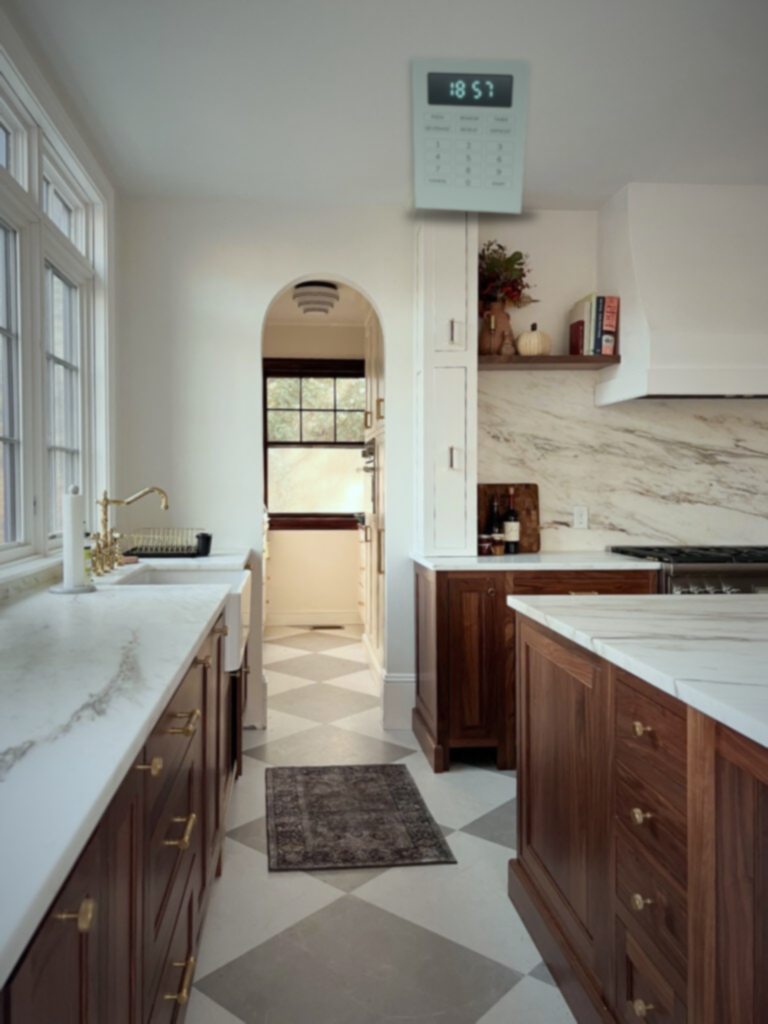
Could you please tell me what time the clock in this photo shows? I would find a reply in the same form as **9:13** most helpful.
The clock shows **18:57**
